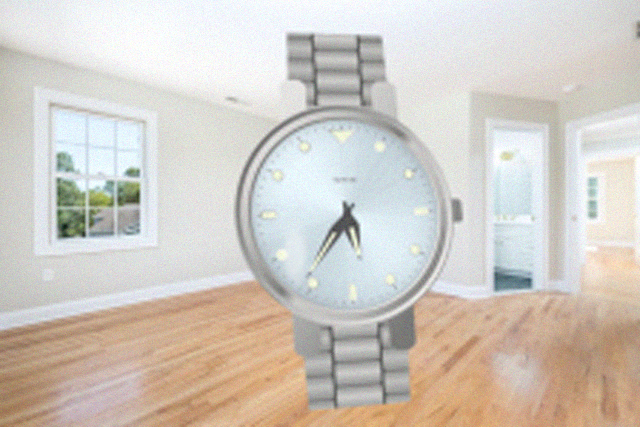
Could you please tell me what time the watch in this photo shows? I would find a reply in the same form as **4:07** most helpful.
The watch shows **5:36**
